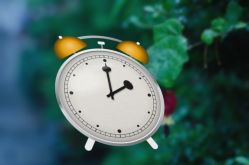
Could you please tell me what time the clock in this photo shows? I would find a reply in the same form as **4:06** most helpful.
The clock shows **2:00**
